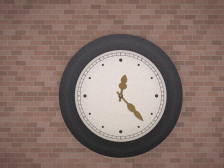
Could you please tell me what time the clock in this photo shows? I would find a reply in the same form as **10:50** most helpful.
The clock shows **12:23**
